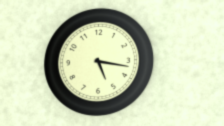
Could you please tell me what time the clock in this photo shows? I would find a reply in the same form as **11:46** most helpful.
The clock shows **5:17**
